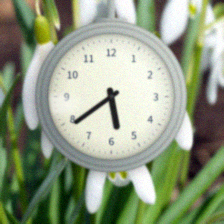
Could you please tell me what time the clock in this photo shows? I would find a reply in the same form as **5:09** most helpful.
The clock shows **5:39**
